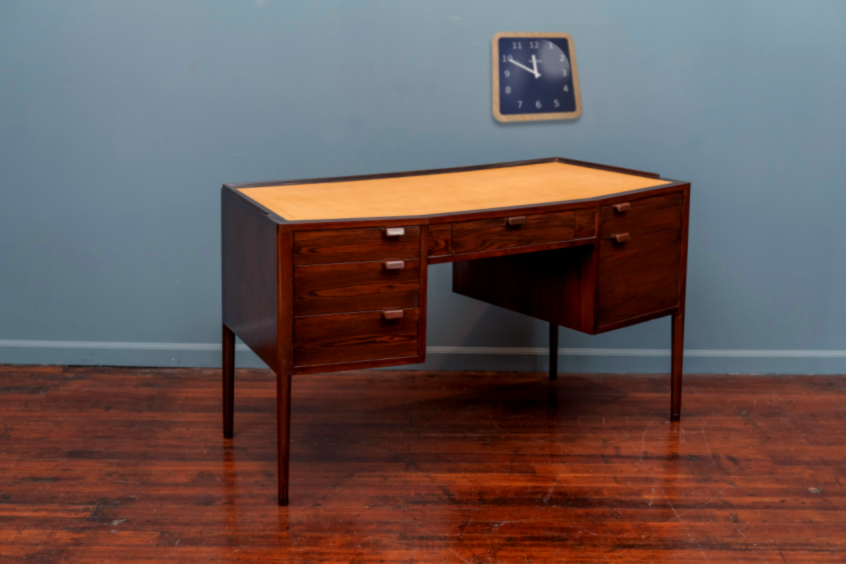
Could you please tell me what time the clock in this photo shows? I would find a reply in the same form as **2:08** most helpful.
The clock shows **11:50**
